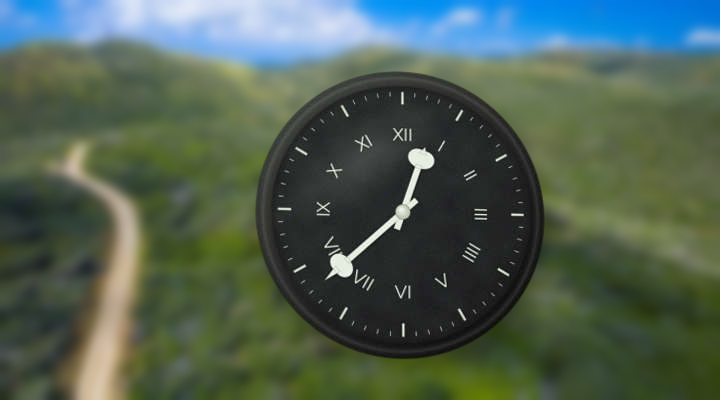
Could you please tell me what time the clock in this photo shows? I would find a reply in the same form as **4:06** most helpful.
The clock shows **12:38**
